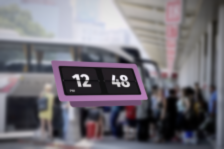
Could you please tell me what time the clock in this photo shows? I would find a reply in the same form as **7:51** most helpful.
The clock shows **12:48**
